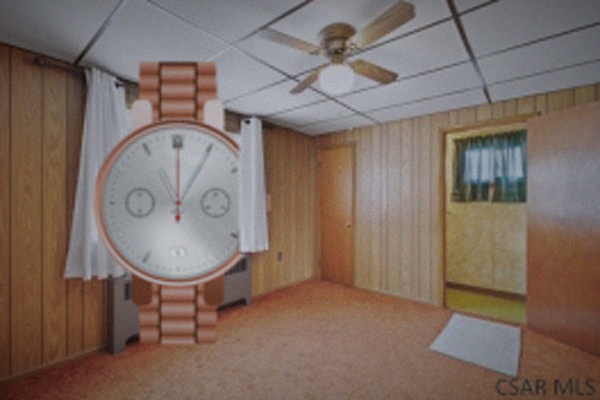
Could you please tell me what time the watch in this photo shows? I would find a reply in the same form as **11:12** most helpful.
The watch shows **11:05**
